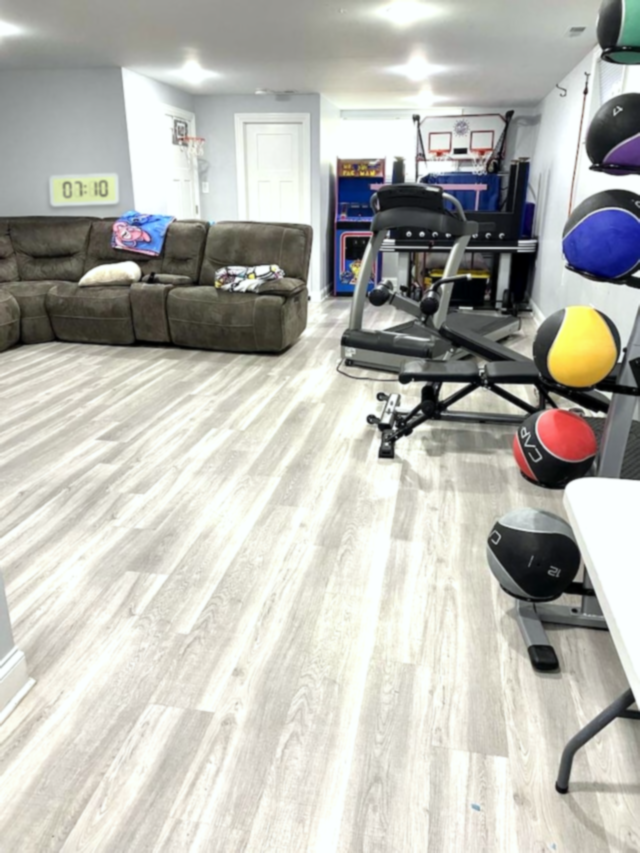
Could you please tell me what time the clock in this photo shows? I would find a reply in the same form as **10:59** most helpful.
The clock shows **7:10**
